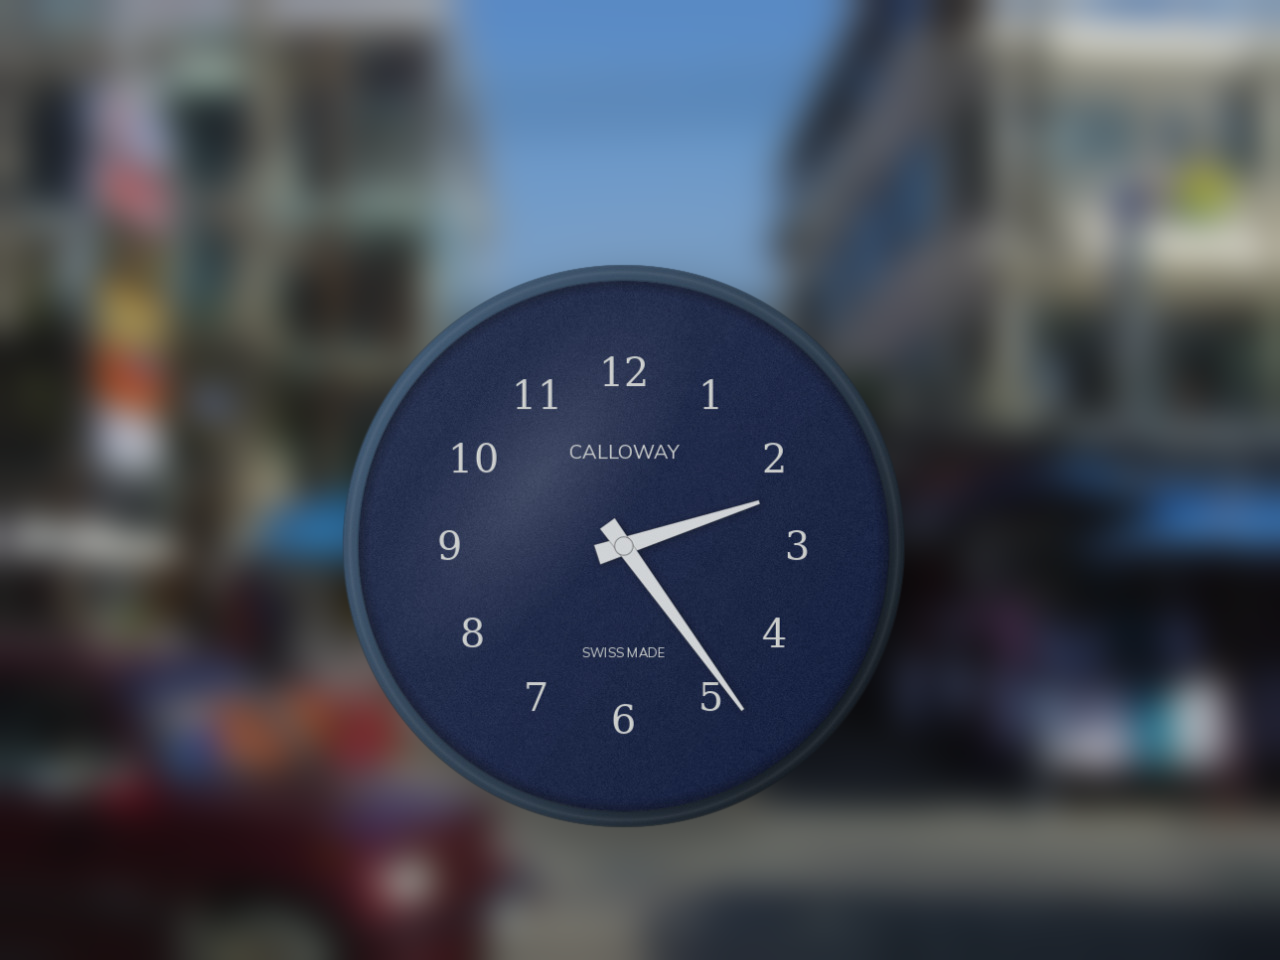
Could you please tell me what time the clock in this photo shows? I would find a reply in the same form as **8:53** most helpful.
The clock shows **2:24**
